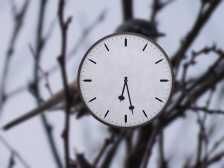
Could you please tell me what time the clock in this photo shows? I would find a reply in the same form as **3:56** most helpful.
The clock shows **6:28**
